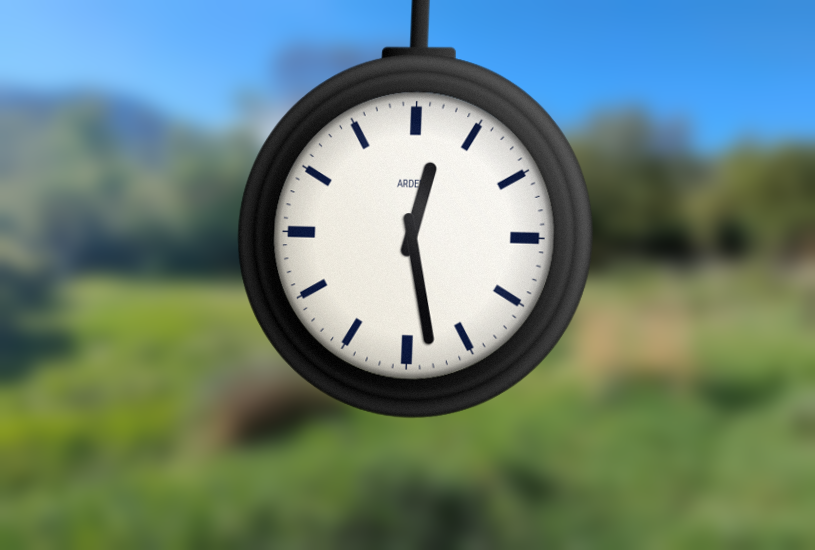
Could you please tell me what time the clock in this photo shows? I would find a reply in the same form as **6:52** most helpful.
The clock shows **12:28**
